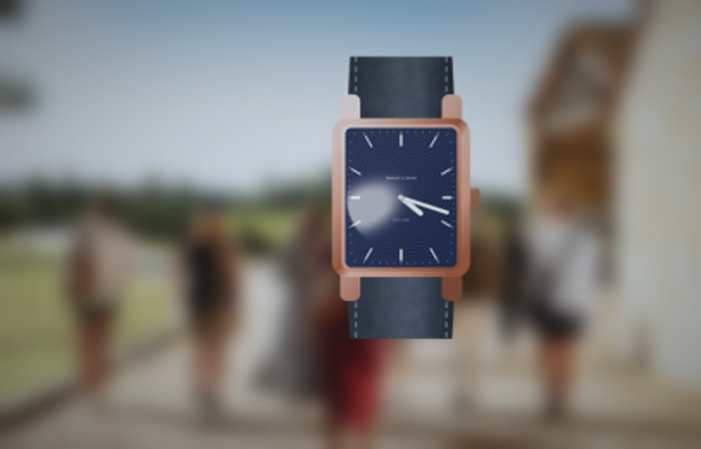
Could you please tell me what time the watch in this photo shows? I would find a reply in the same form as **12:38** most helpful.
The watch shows **4:18**
